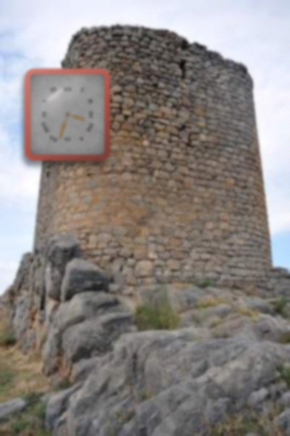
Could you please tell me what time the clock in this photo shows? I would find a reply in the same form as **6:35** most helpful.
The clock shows **3:33**
